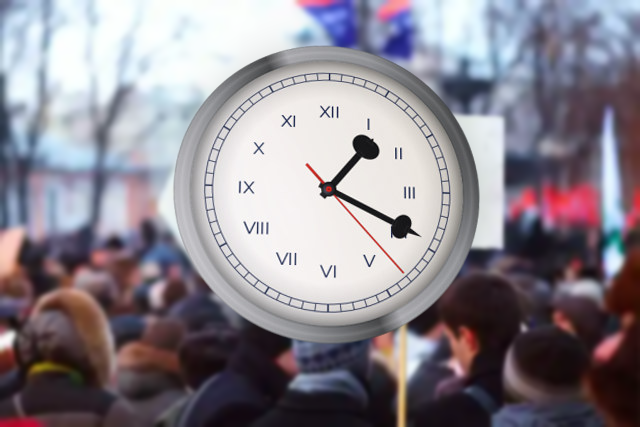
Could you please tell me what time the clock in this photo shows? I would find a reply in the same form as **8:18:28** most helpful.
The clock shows **1:19:23**
